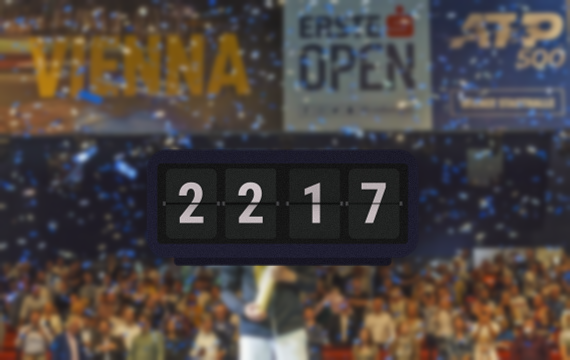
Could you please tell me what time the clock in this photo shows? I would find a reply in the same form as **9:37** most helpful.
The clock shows **22:17**
